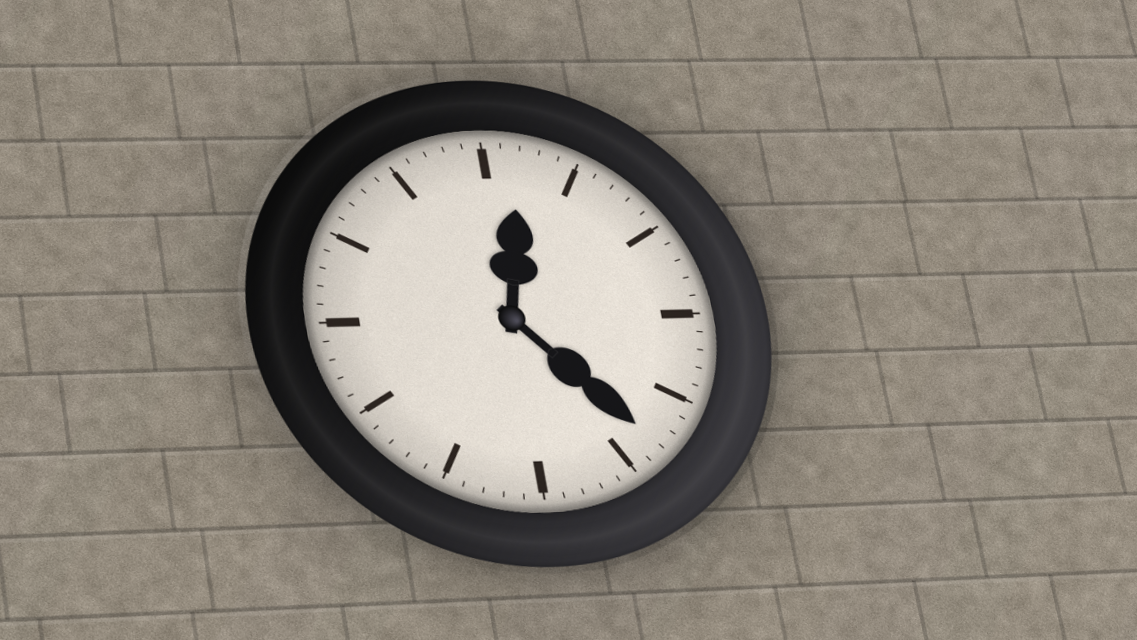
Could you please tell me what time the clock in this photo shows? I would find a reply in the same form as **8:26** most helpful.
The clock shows **12:23**
